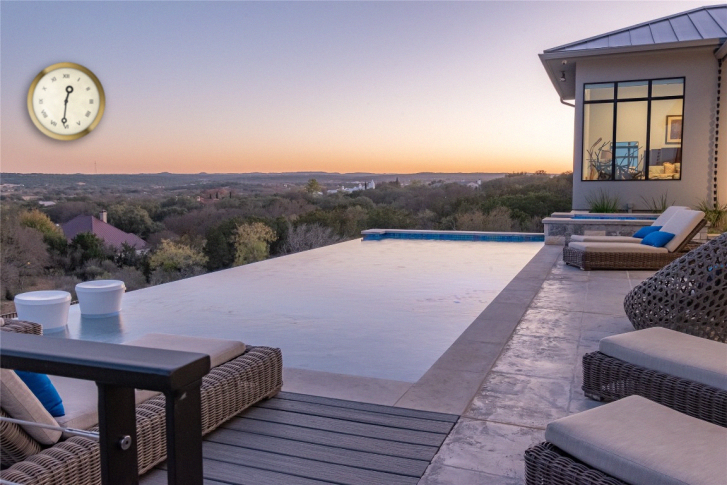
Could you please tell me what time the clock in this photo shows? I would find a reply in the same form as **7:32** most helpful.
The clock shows **12:31**
